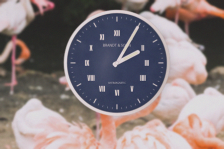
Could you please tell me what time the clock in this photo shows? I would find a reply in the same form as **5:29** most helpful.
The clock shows **2:05**
